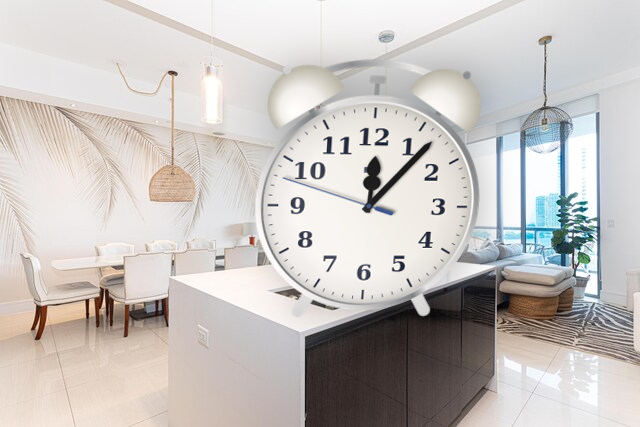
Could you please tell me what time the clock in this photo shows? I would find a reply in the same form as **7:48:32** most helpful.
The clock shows **12:06:48**
